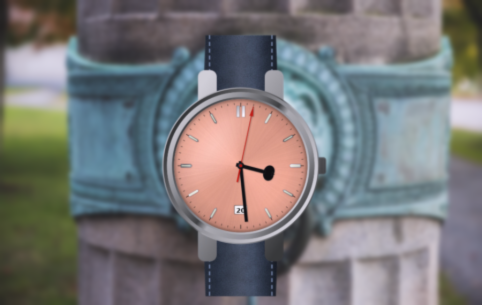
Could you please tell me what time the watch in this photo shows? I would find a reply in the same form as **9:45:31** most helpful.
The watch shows **3:29:02**
